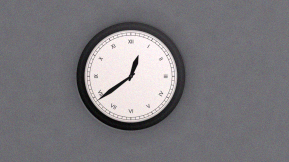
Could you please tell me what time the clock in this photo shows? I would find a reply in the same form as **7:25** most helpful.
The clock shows **12:39**
